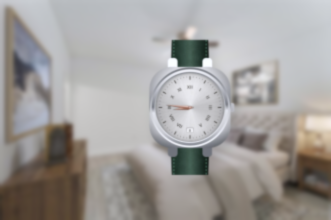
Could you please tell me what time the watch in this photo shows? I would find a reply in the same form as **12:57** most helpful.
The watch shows **8:46**
